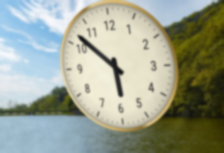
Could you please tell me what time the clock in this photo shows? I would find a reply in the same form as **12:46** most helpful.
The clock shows **5:52**
